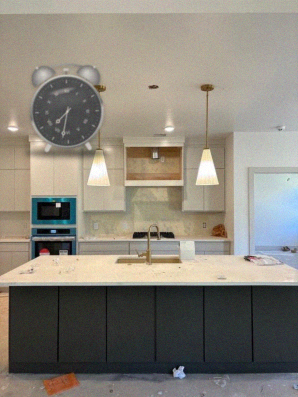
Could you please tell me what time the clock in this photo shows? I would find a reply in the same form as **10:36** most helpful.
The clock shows **7:32**
